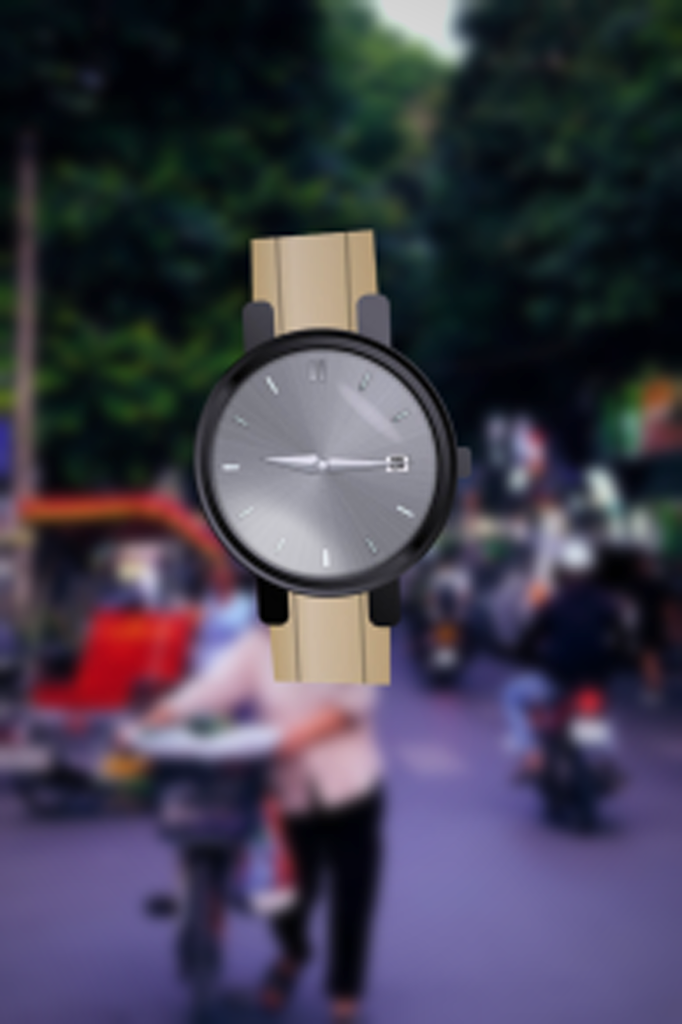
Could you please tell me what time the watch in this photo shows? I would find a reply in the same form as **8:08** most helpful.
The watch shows **9:15**
